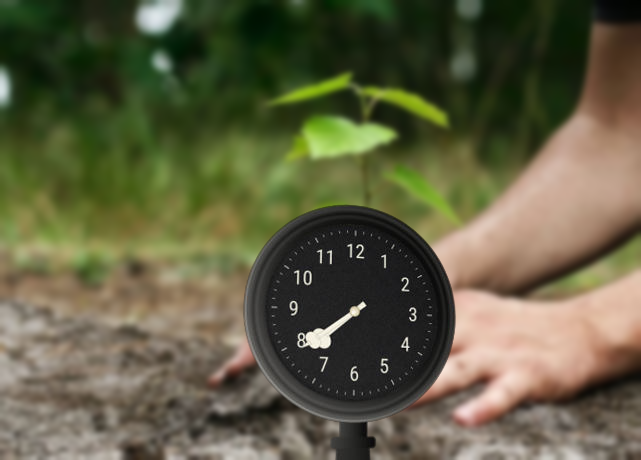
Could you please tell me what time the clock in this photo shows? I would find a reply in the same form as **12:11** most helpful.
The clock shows **7:39**
